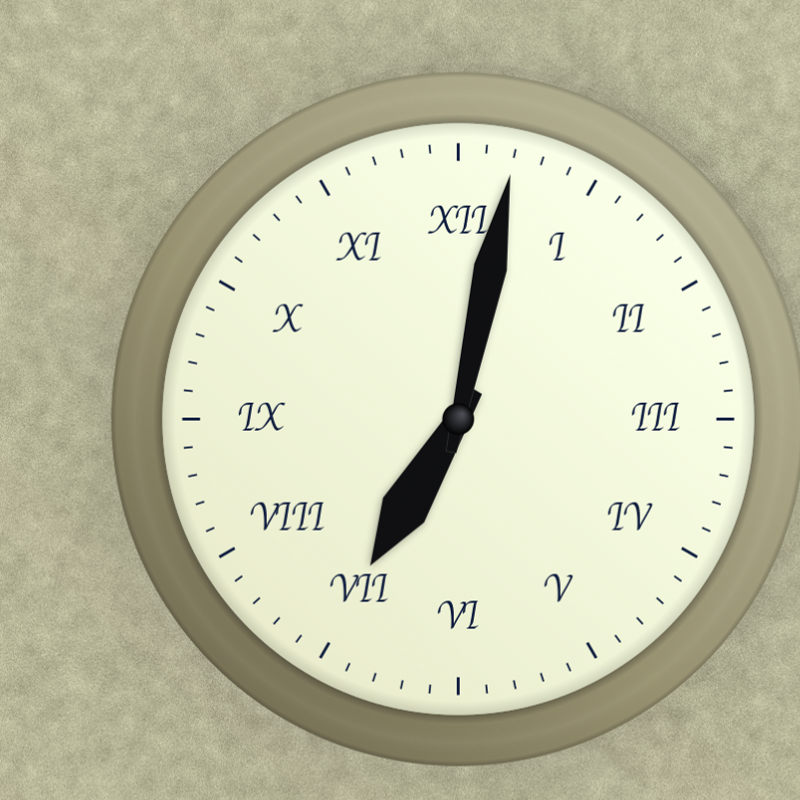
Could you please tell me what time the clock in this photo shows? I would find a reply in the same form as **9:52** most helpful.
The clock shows **7:02**
